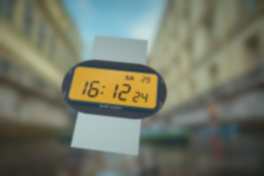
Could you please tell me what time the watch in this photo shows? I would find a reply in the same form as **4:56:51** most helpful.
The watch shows **16:12:24**
